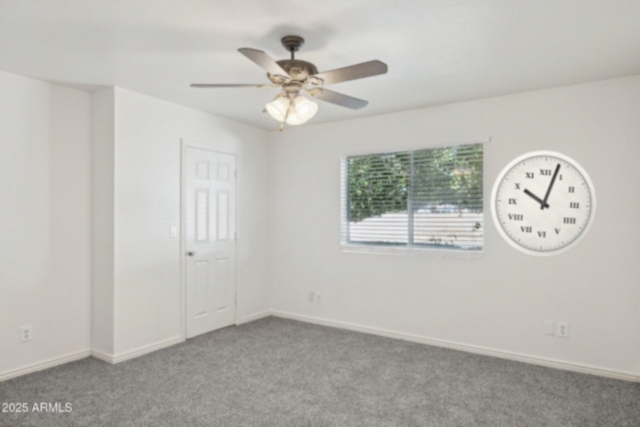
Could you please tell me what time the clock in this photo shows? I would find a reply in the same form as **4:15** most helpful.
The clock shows **10:03**
